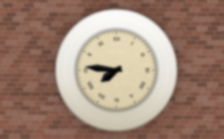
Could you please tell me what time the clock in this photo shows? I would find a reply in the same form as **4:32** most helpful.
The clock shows **7:46**
